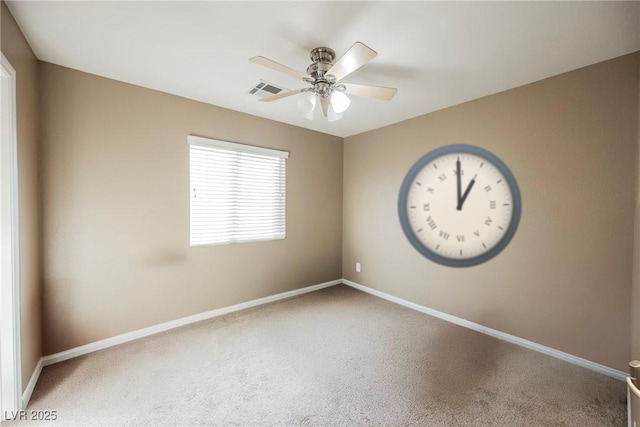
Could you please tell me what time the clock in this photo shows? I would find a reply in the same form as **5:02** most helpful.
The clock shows **1:00**
